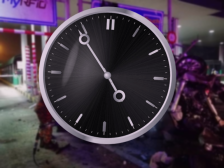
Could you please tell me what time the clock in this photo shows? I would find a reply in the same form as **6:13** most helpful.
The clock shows **4:54**
